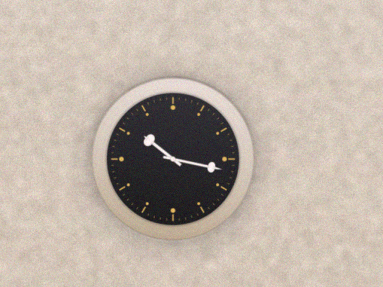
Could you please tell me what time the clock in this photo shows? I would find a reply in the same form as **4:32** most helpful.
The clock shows **10:17**
